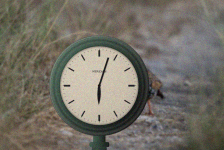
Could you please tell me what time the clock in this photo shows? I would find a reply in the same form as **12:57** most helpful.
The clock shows **6:03**
